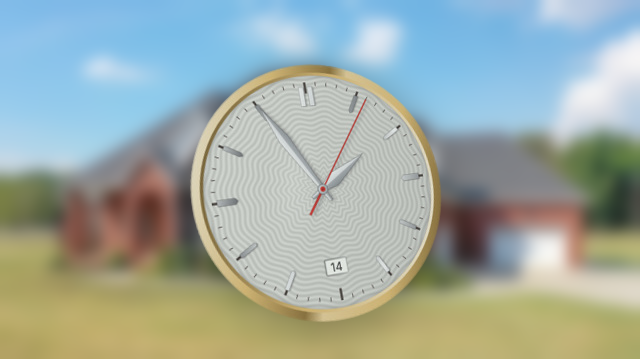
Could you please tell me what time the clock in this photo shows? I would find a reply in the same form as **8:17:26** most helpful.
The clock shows **1:55:06**
